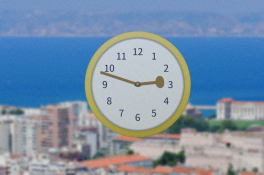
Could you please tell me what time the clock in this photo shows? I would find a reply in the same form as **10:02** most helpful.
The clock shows **2:48**
